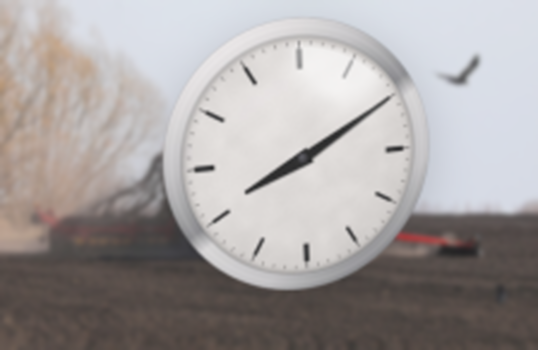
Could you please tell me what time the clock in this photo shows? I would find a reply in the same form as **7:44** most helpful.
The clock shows **8:10**
